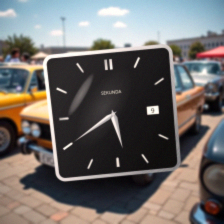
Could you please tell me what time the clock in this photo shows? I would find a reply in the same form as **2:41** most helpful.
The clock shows **5:40**
